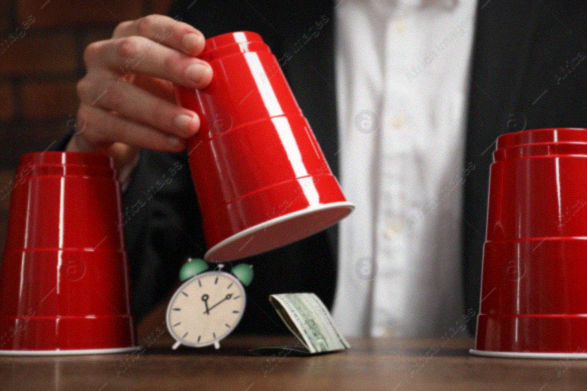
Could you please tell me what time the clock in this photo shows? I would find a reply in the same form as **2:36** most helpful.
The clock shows **11:08**
